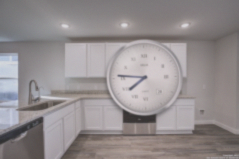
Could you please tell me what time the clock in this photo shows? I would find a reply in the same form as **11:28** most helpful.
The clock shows **7:46**
